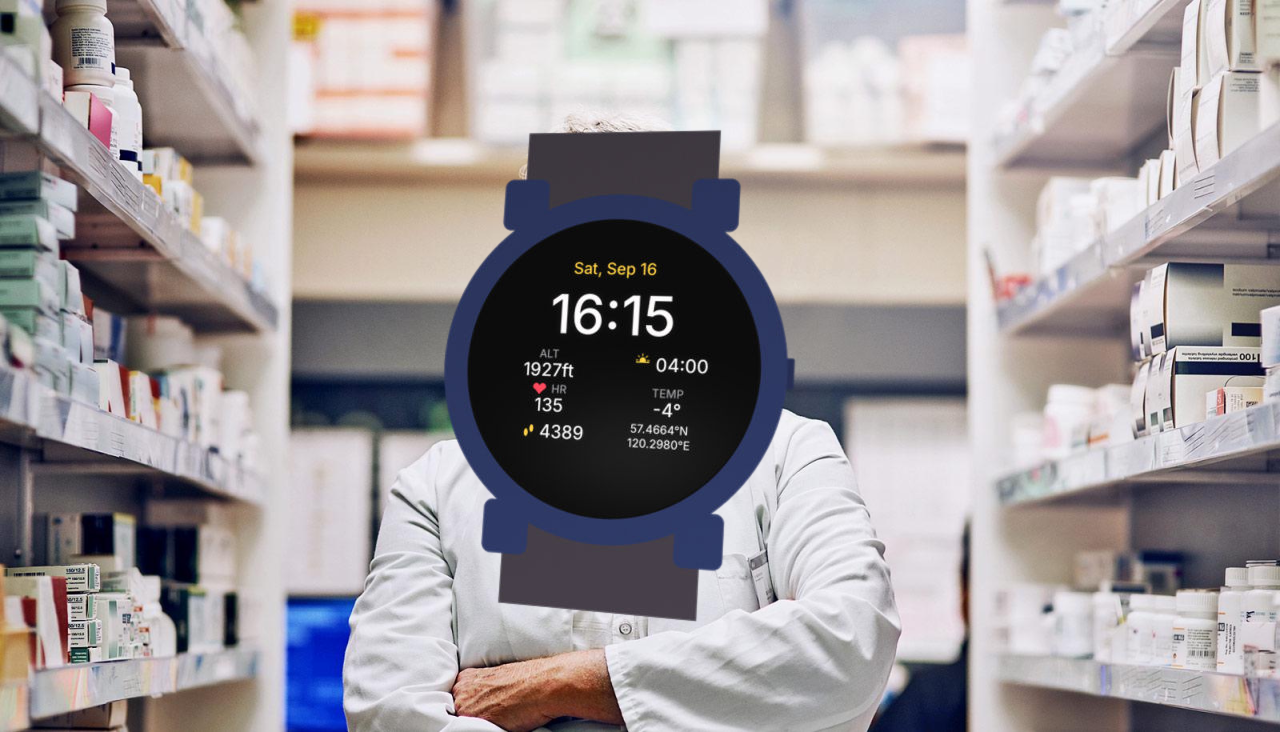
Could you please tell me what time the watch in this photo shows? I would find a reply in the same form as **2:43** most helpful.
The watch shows **16:15**
